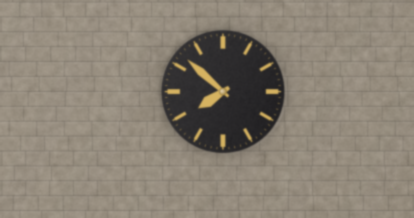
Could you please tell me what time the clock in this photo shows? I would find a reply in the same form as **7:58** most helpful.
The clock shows **7:52**
